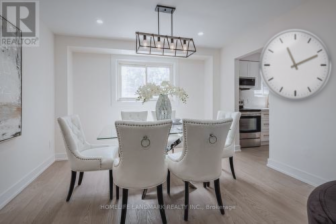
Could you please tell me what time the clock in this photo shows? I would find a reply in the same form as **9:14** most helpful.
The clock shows **11:11**
